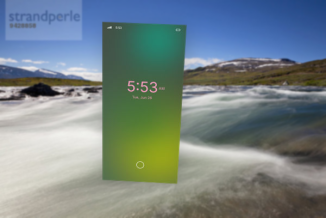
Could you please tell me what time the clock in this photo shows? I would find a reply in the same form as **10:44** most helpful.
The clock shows **5:53**
